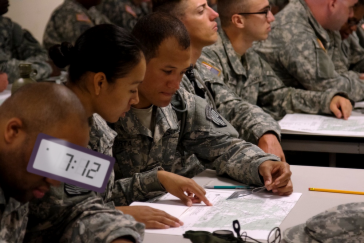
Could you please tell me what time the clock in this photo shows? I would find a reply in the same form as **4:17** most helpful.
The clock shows **7:12**
